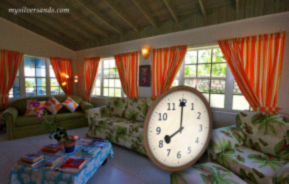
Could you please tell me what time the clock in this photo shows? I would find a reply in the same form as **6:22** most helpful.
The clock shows **8:00**
